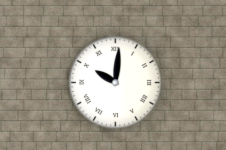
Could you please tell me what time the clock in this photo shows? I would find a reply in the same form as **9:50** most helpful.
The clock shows **10:01**
